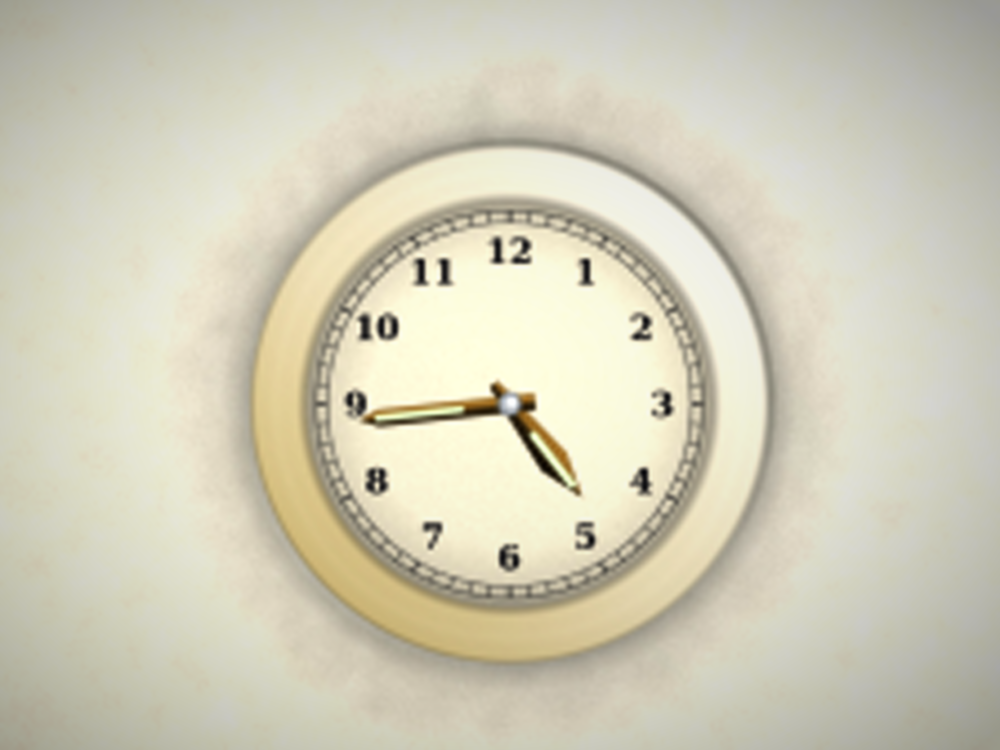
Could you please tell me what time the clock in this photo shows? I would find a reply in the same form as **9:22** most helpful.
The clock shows **4:44**
